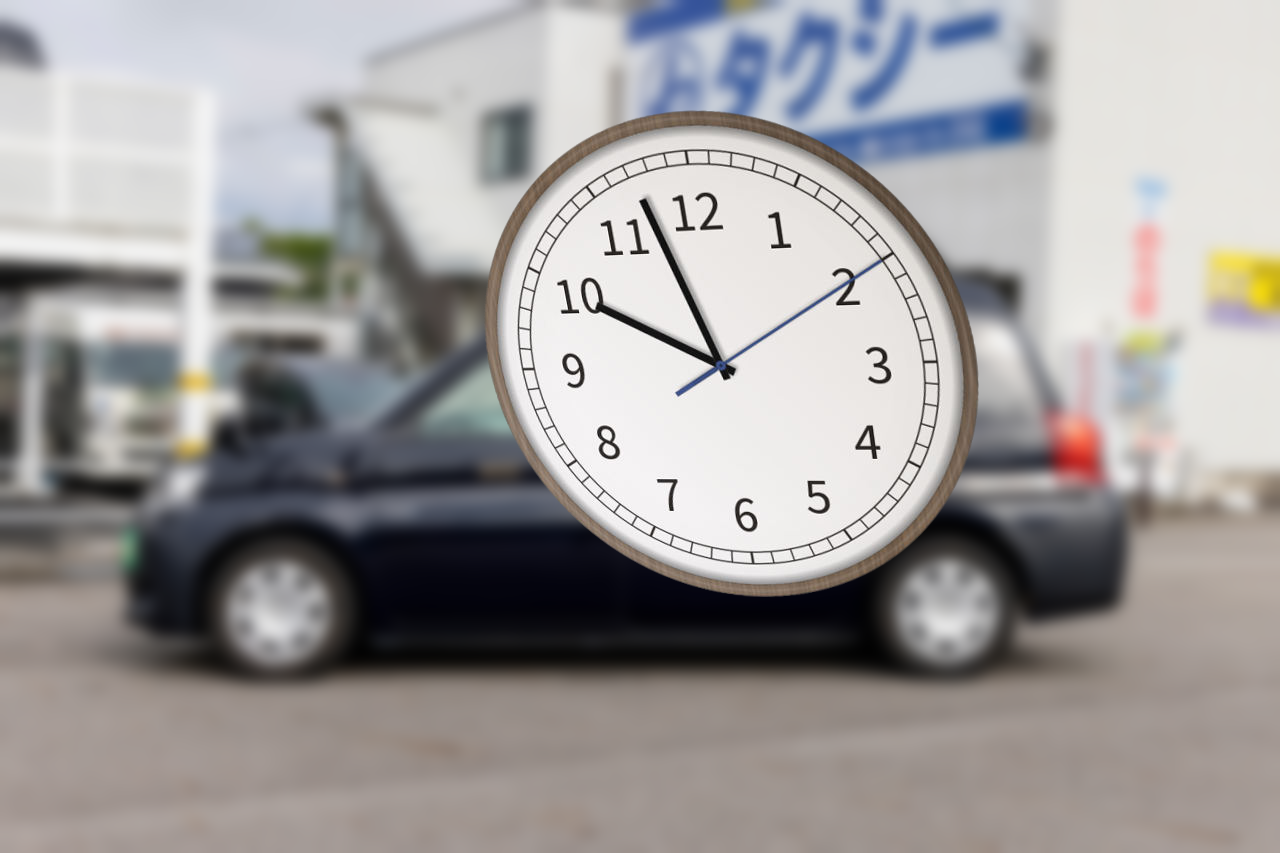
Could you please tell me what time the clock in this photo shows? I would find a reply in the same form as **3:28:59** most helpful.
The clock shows **9:57:10**
